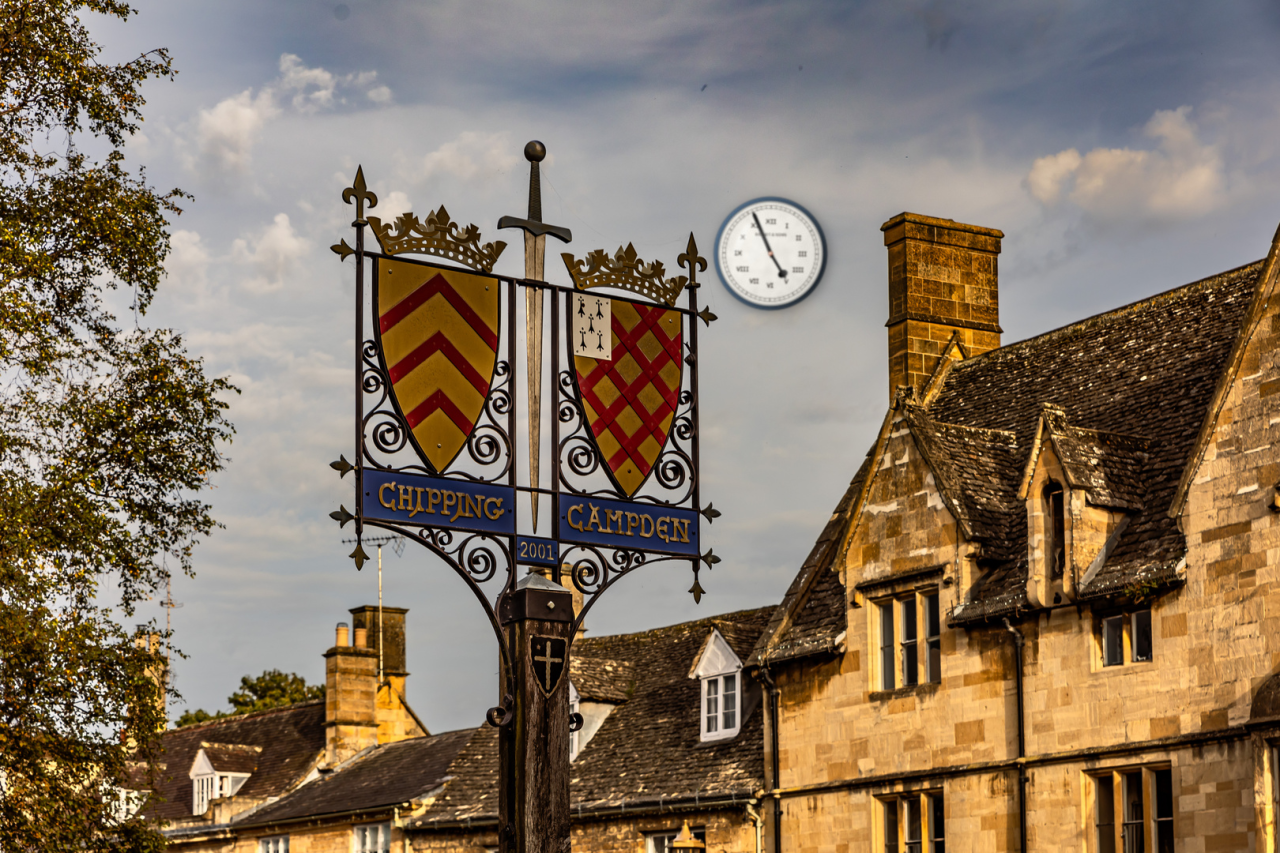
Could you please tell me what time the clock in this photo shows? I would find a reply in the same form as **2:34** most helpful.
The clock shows **4:56**
